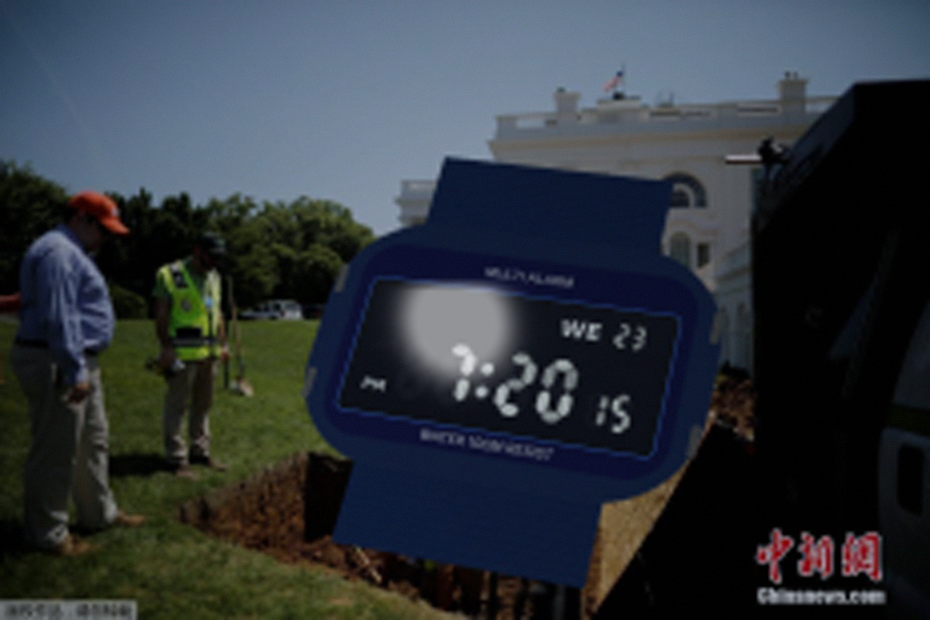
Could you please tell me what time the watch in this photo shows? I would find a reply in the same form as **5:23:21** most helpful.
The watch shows **7:20:15**
